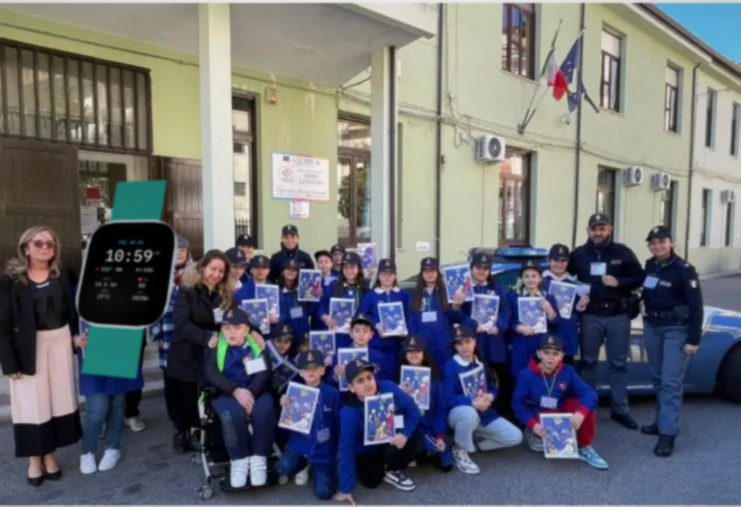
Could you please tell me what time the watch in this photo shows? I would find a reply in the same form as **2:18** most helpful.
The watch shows **10:59**
